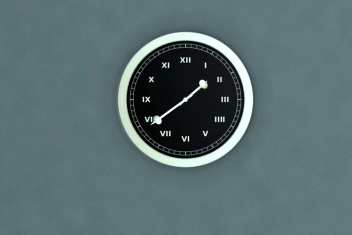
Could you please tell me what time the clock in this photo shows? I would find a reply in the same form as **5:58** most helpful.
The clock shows **1:39**
